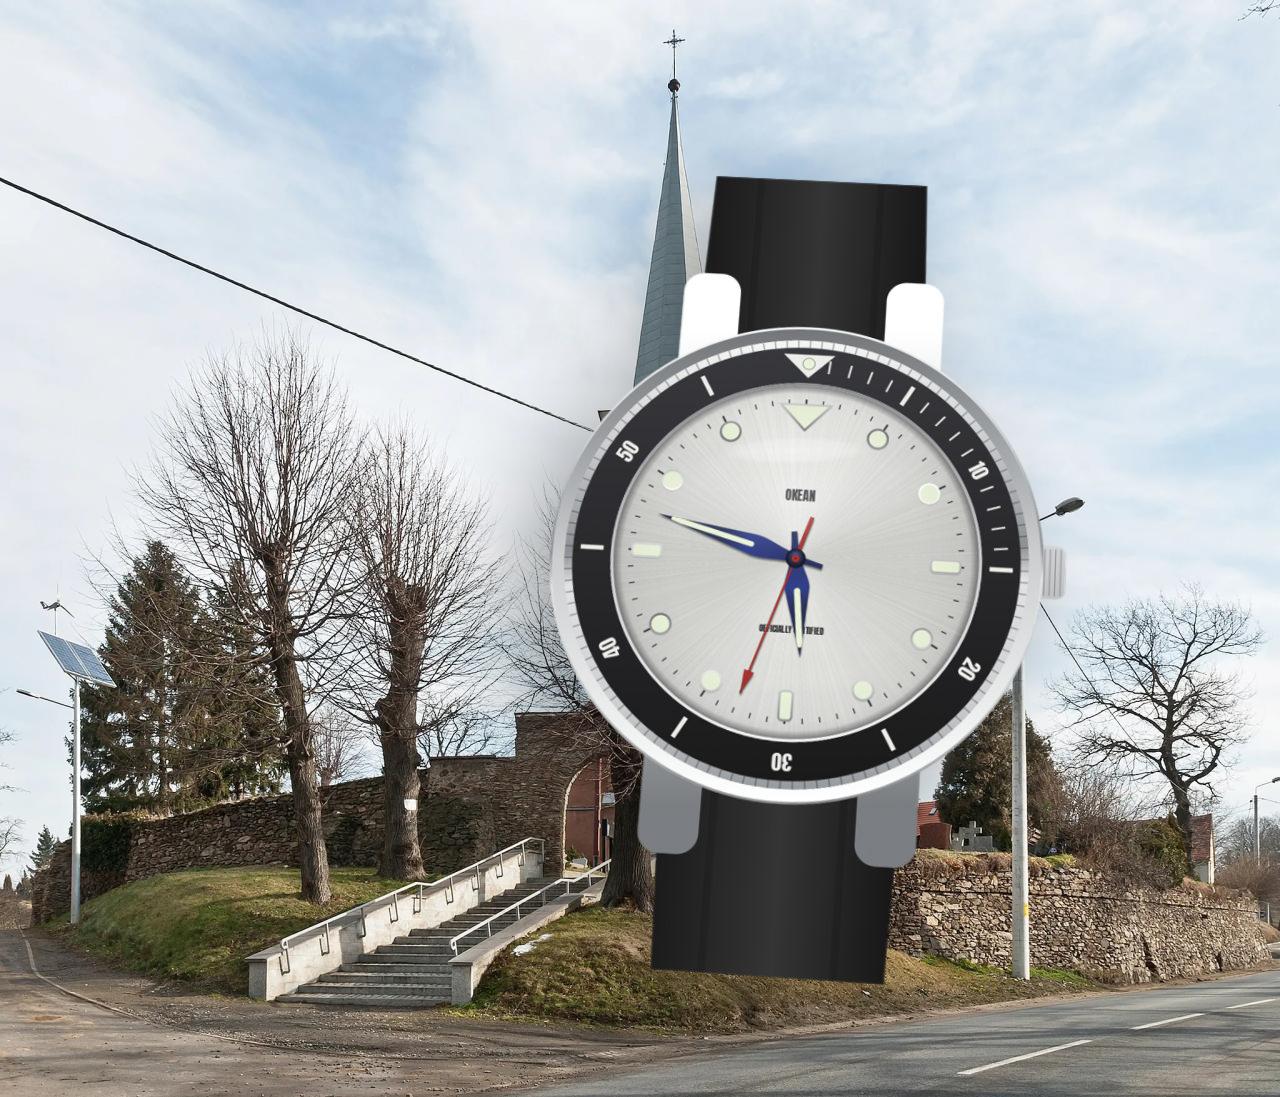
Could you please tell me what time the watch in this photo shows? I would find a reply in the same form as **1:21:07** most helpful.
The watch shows **5:47:33**
